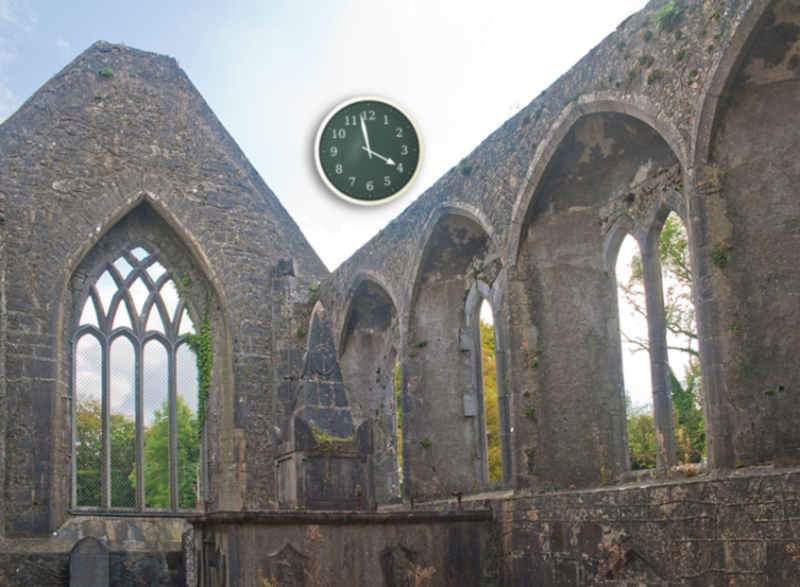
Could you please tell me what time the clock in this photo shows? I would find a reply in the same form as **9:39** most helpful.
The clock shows **3:58**
